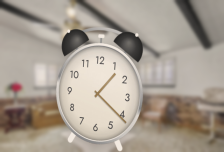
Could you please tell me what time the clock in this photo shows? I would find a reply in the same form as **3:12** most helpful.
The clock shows **1:21**
